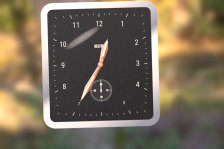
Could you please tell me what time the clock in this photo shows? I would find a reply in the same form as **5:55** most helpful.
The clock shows **12:35**
